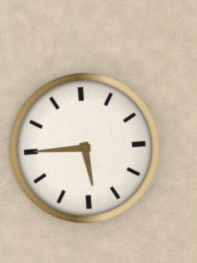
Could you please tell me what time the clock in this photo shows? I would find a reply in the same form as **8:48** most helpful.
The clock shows **5:45**
